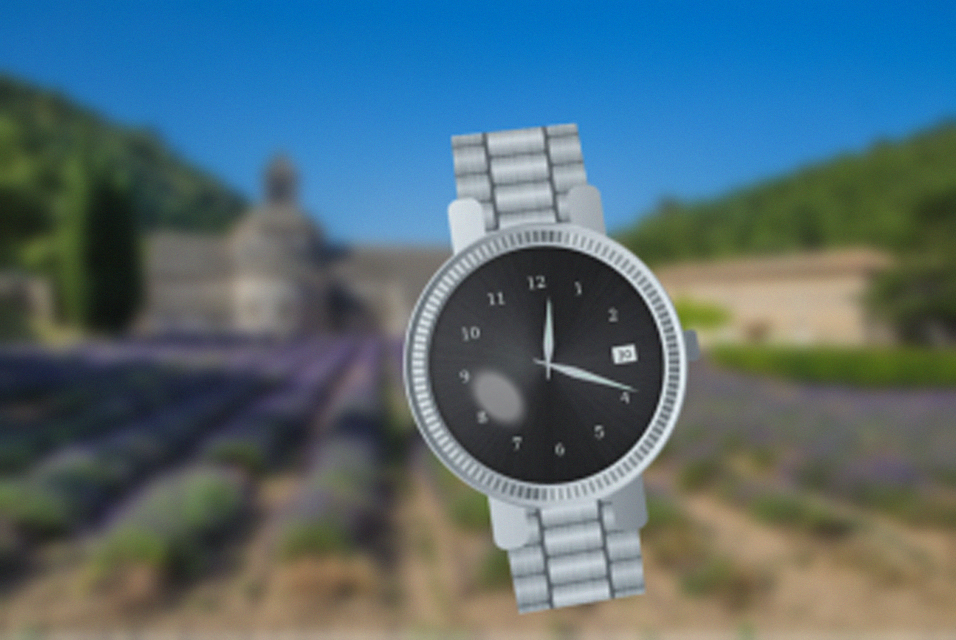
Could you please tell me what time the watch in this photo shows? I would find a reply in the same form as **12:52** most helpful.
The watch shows **12:19**
